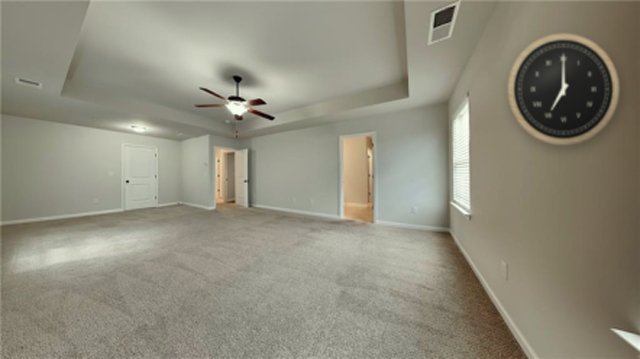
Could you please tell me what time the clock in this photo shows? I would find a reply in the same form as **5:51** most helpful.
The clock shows **7:00**
